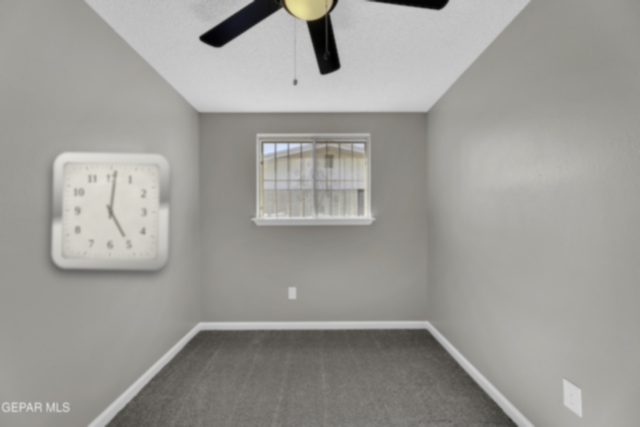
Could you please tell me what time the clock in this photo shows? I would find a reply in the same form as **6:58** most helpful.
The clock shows **5:01**
